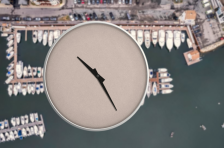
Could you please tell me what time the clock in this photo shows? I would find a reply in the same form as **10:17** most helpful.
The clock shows **10:25**
